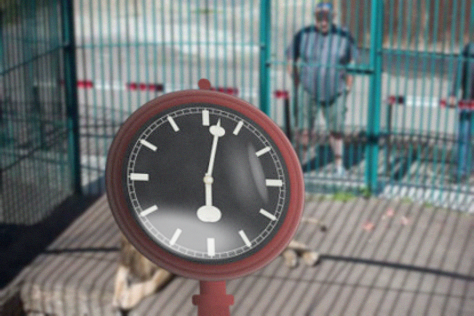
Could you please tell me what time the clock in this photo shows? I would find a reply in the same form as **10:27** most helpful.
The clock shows **6:02**
